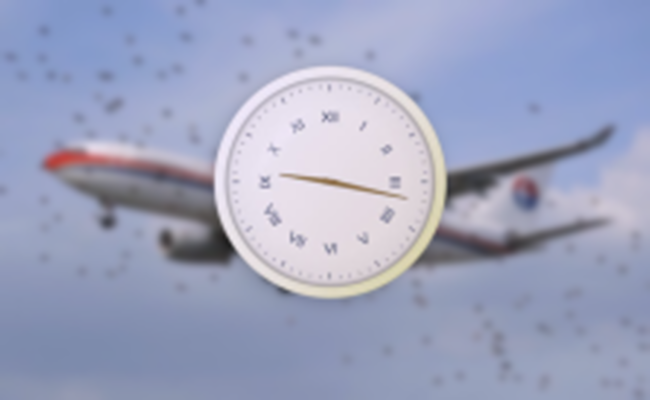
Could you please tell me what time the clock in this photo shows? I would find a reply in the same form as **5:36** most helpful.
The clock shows **9:17**
